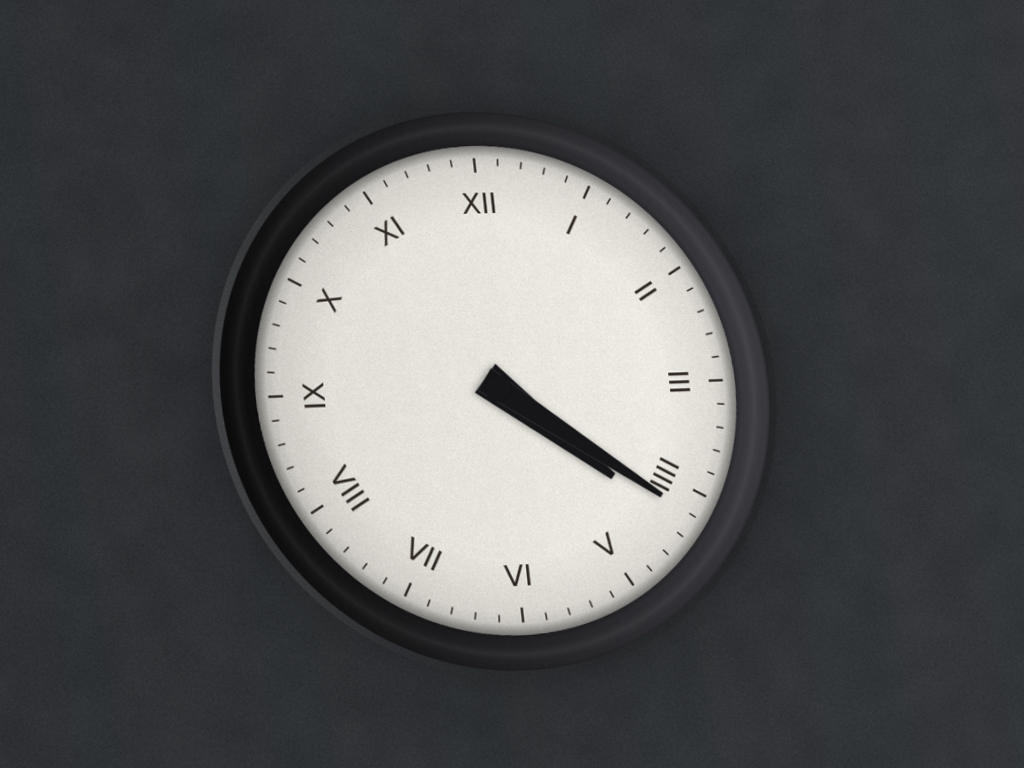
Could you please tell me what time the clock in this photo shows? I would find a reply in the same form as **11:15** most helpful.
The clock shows **4:21**
